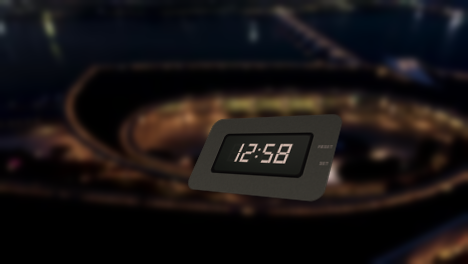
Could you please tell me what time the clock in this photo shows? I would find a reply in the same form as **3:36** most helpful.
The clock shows **12:58**
